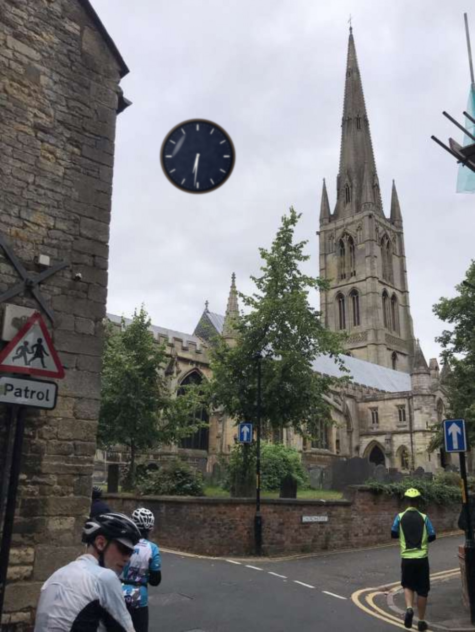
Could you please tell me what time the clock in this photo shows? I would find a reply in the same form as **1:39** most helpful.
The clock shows **6:31**
